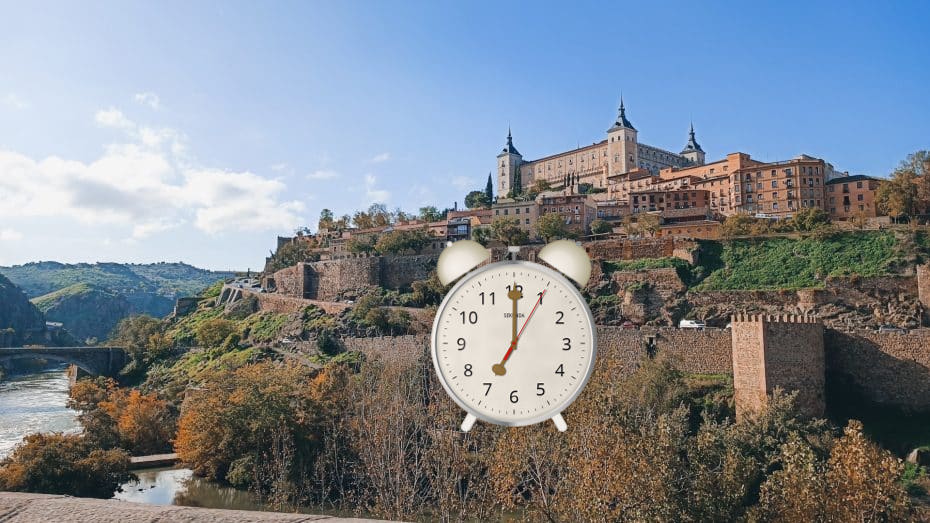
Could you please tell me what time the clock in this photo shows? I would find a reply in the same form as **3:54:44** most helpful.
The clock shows **7:00:05**
